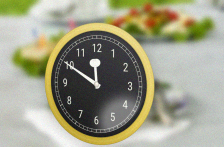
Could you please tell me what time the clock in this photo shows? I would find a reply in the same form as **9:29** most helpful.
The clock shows **11:50**
